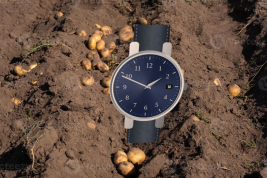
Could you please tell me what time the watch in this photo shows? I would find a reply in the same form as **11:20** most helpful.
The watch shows **1:49**
